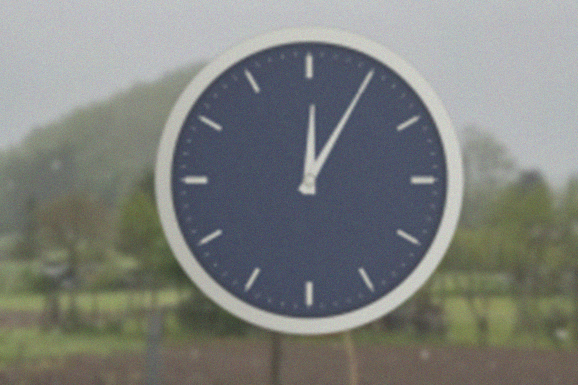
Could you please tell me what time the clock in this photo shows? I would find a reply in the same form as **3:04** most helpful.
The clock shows **12:05**
